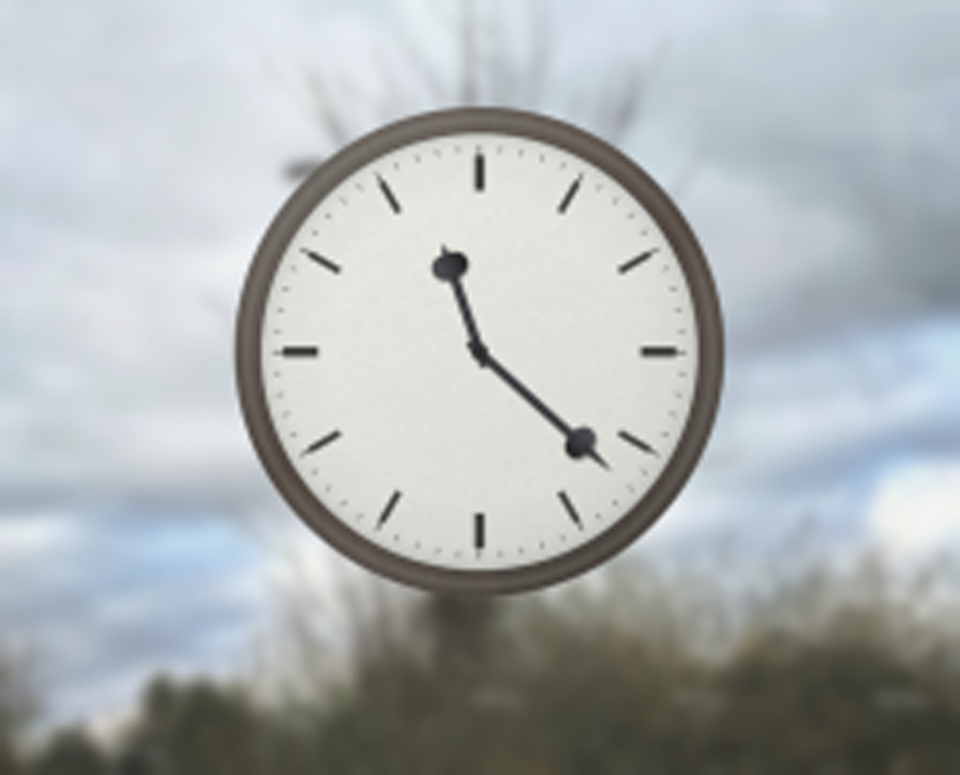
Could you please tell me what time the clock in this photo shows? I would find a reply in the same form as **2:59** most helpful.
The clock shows **11:22**
